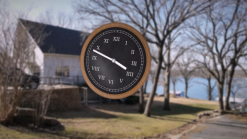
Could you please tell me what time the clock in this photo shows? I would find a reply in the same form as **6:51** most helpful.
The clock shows **3:48**
